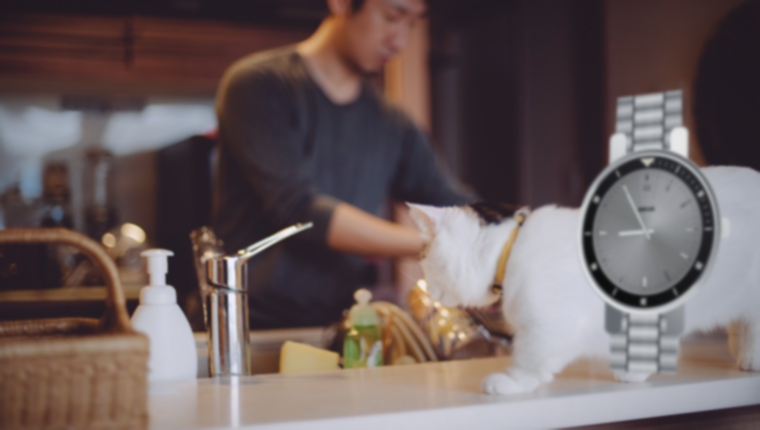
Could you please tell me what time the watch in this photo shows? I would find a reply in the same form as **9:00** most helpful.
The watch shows **8:55**
